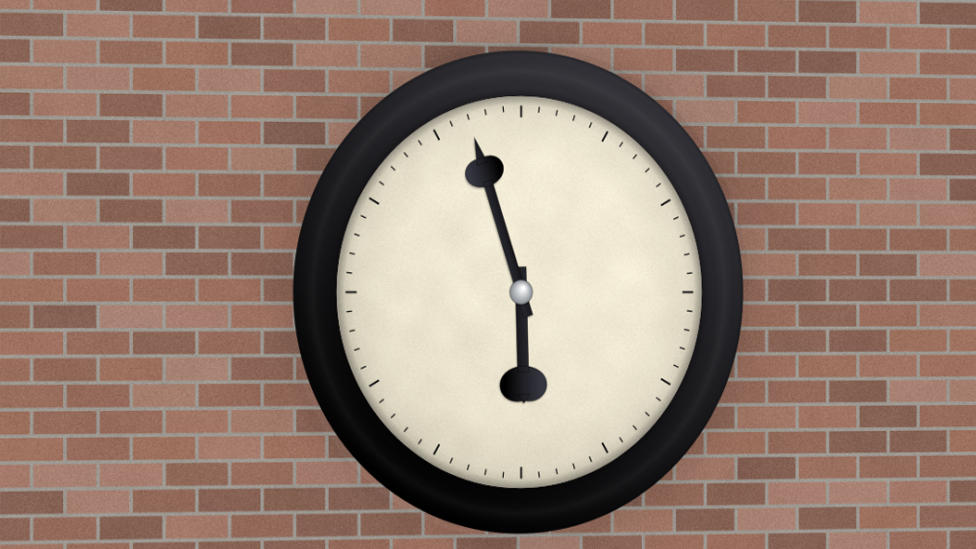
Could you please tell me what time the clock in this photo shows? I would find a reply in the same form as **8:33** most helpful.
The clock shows **5:57**
